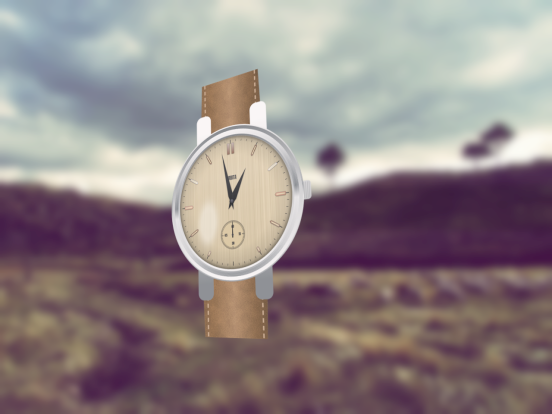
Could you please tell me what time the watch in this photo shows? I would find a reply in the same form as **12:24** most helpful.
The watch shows **12:58**
